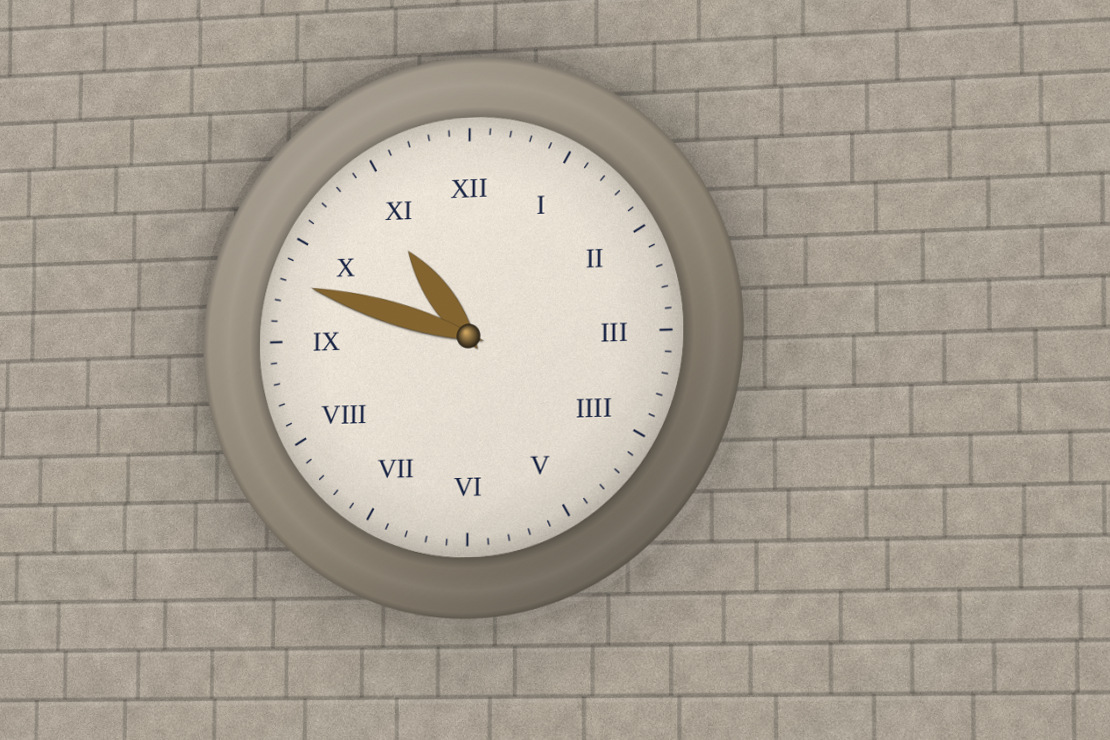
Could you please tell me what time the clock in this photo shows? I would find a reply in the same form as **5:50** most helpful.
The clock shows **10:48**
